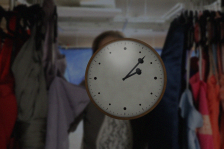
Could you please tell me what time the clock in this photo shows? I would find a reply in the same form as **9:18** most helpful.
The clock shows **2:07**
